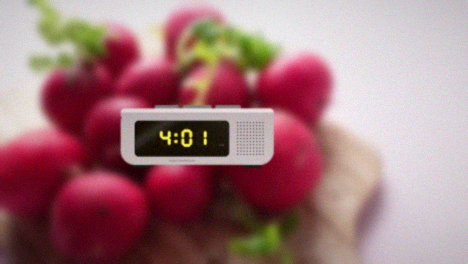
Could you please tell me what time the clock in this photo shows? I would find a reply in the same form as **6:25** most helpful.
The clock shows **4:01**
